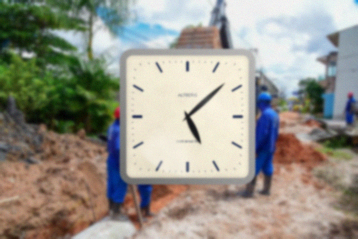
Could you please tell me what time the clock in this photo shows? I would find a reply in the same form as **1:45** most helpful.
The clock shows **5:08**
